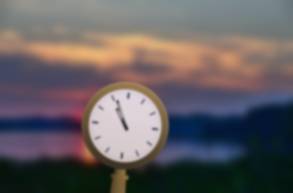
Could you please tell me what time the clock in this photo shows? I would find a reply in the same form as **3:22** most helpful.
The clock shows **10:56**
